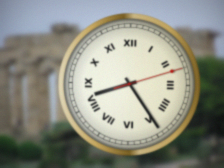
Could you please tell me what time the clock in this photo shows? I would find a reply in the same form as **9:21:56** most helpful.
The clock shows **8:24:12**
